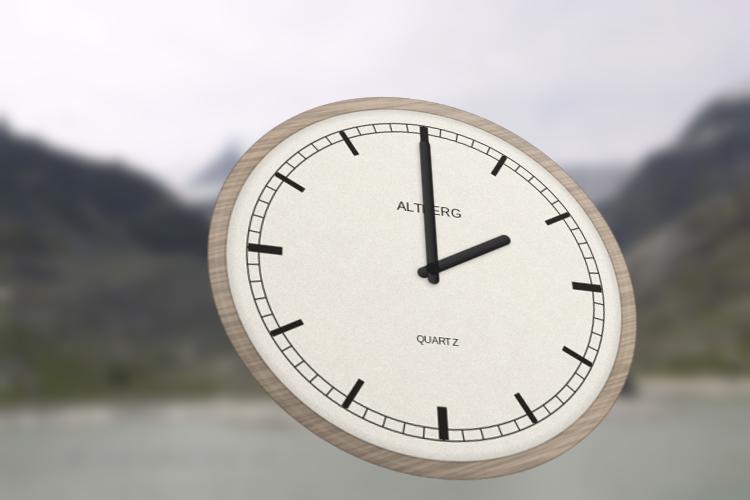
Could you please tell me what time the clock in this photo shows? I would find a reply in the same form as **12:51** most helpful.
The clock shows **2:00**
